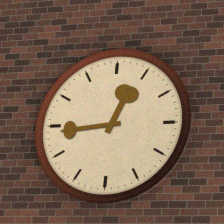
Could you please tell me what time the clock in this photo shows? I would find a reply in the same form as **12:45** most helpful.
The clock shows **12:44**
